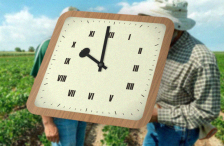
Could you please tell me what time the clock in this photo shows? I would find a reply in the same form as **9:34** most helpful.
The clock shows **9:59**
